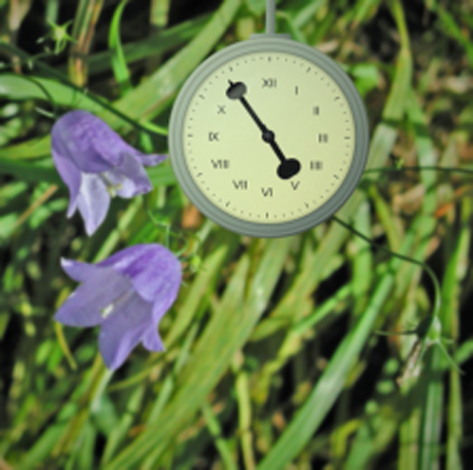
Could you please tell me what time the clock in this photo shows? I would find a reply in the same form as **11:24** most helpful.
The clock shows **4:54**
